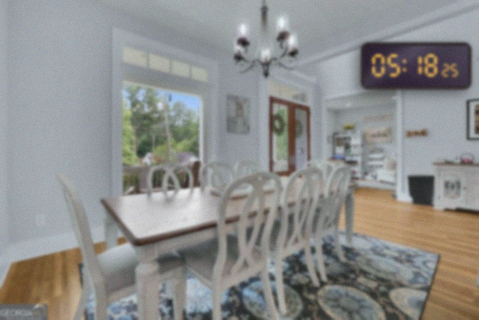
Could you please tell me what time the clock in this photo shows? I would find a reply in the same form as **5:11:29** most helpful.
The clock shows **5:18:25**
